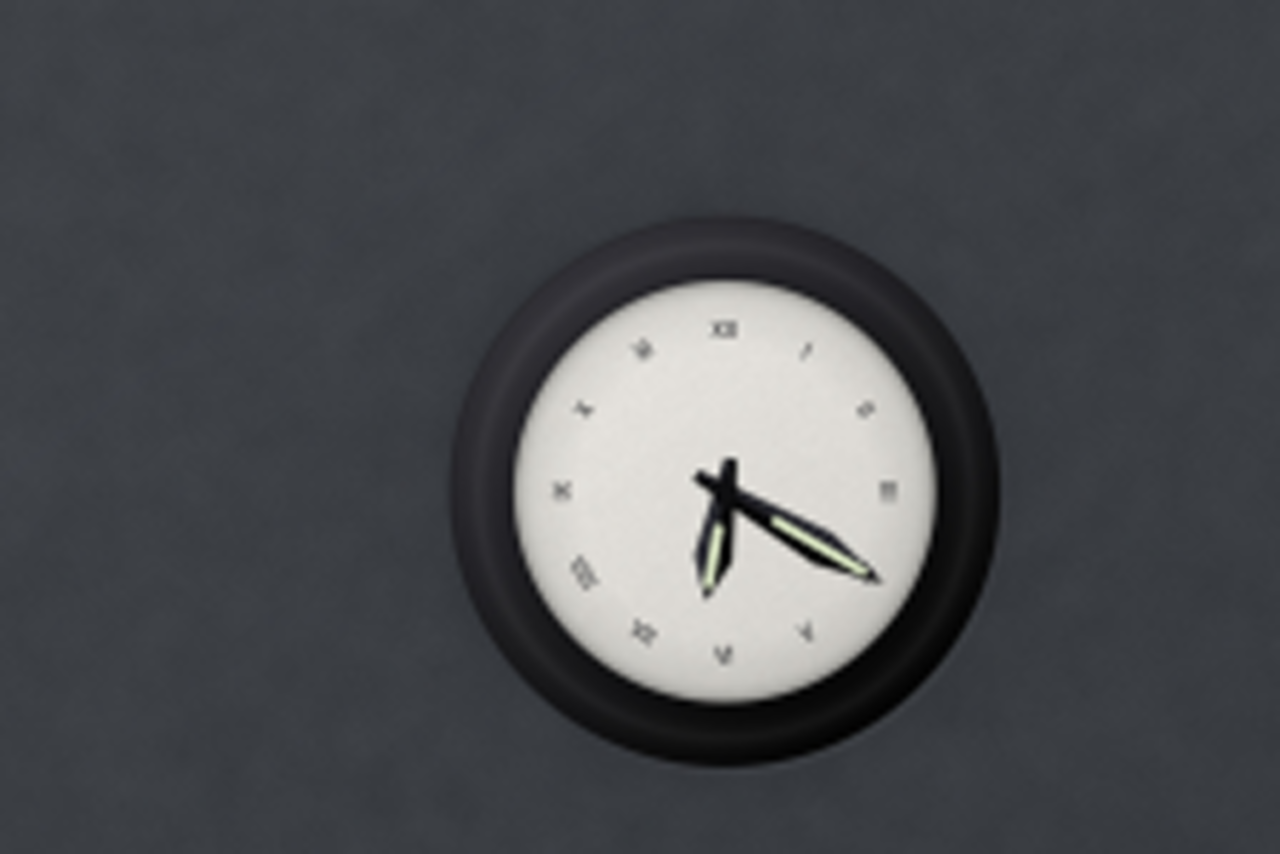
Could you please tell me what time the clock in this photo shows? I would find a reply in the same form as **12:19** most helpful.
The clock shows **6:20**
